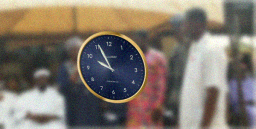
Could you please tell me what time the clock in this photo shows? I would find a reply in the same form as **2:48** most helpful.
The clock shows **9:56**
